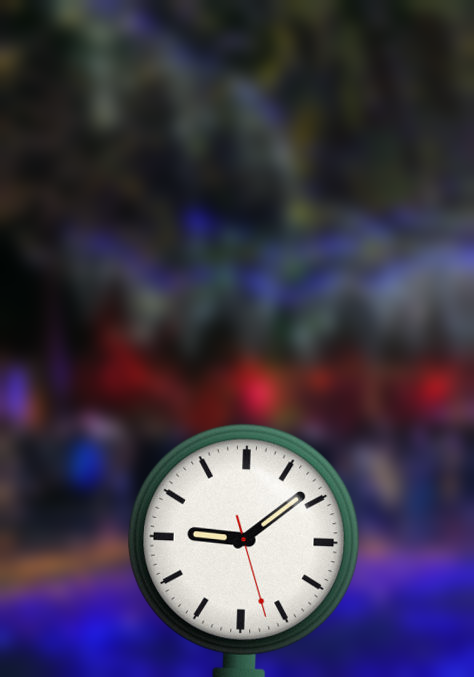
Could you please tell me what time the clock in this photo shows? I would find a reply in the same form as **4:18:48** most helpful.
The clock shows **9:08:27**
